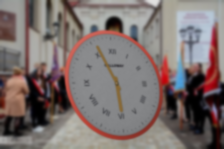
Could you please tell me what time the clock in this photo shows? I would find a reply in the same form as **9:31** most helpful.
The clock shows **5:56**
